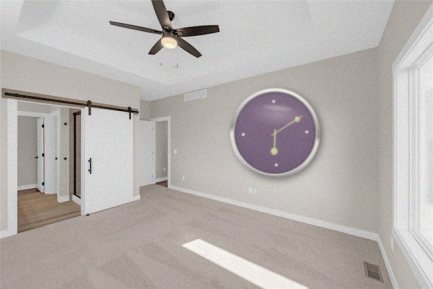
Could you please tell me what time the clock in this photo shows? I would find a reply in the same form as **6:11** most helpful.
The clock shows **6:10**
